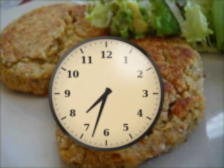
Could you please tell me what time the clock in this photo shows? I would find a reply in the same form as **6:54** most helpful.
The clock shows **7:33**
